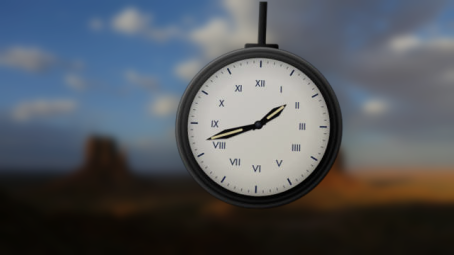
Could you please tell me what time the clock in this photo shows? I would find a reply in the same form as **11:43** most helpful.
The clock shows **1:42**
